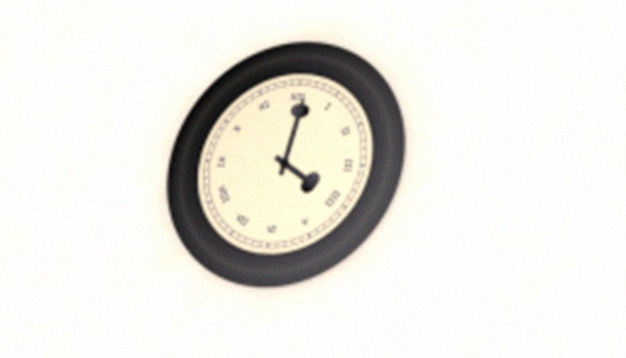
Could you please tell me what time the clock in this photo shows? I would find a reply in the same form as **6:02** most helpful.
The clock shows **4:01**
